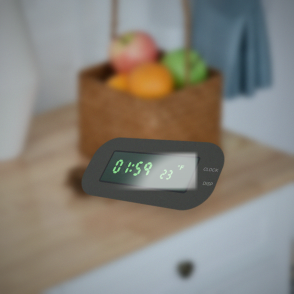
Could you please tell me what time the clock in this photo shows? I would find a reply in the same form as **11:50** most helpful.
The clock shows **1:59**
